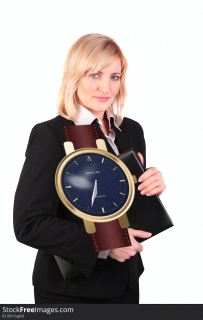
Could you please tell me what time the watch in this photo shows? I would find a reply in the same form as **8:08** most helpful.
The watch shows **6:34**
